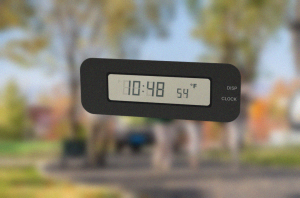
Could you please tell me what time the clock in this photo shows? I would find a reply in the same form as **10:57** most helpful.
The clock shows **10:48**
